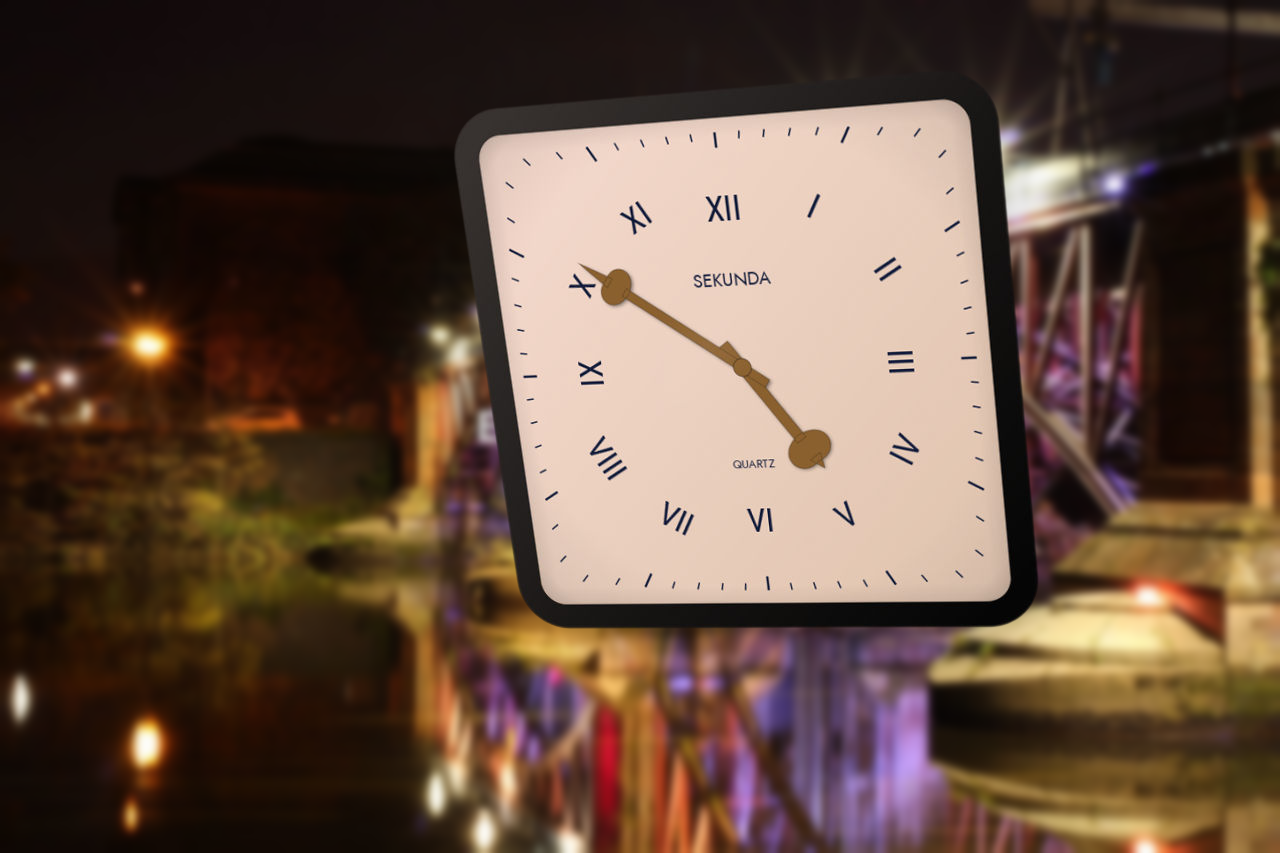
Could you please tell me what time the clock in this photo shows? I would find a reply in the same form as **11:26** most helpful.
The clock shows **4:51**
